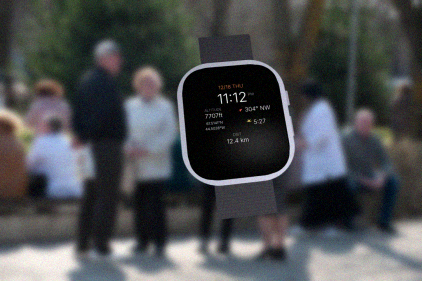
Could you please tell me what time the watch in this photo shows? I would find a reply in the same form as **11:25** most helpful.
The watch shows **11:12**
